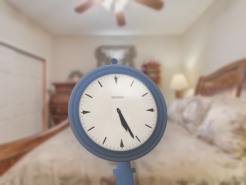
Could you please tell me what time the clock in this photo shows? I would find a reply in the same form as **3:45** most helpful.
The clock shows **5:26**
